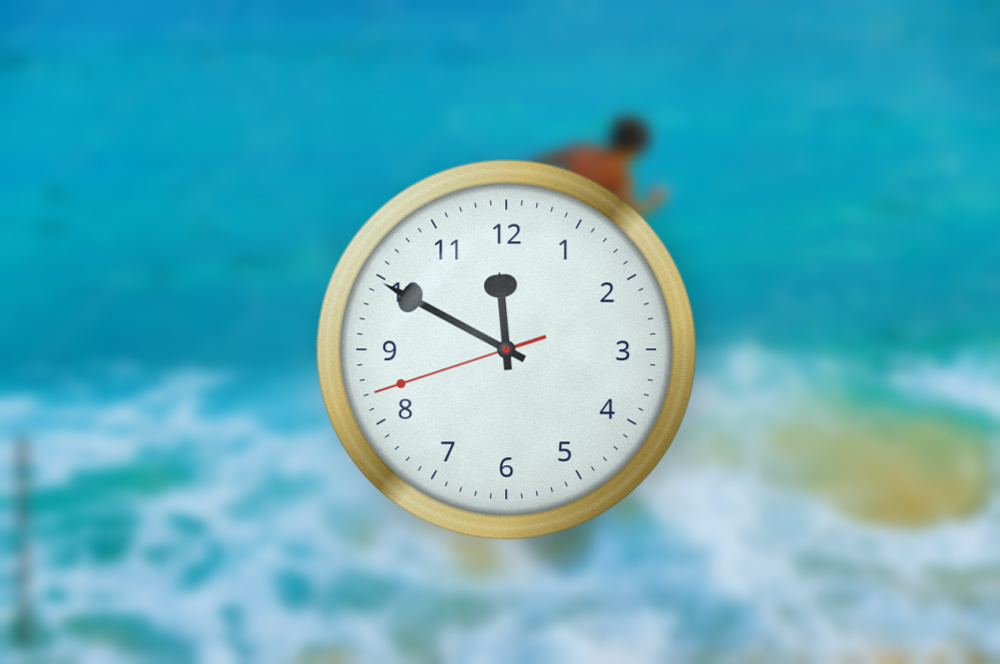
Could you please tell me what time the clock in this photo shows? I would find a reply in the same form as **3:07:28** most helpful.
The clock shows **11:49:42**
